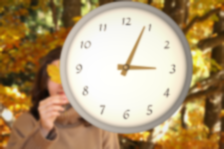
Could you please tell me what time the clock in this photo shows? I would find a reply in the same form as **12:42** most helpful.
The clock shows **3:04**
